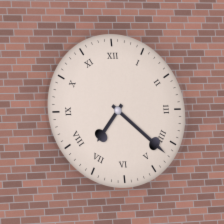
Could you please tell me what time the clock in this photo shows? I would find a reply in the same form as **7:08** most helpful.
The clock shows **7:22**
